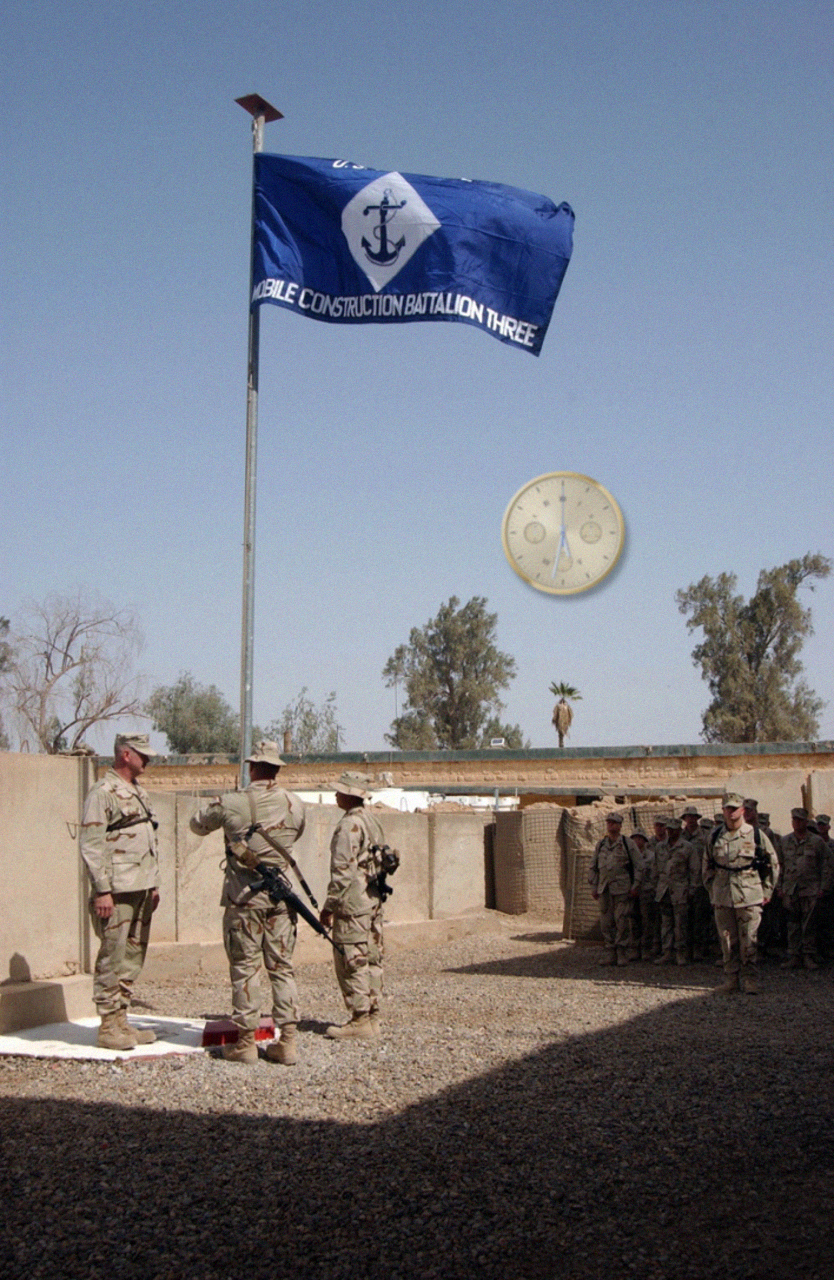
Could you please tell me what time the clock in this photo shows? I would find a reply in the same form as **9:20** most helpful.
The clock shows **5:32**
